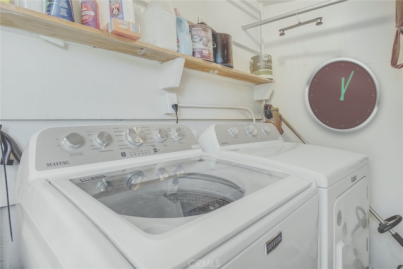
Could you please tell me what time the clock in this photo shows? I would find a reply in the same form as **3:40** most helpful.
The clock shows **12:04**
